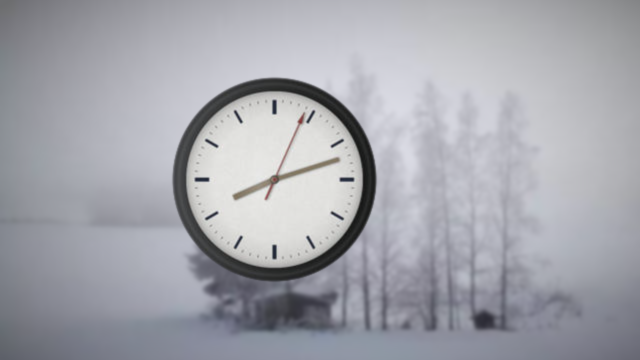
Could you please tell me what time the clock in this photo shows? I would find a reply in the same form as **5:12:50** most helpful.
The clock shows **8:12:04**
